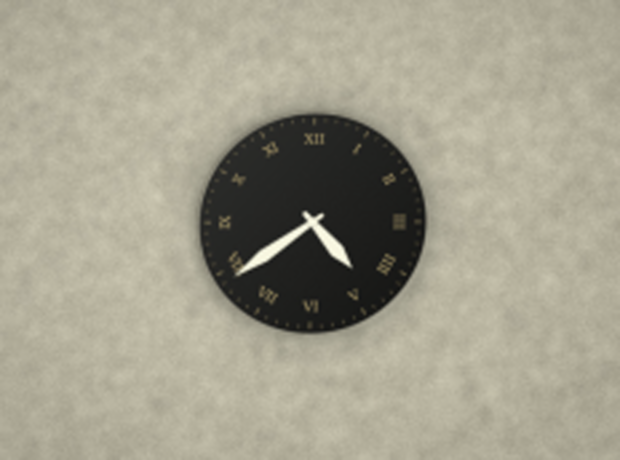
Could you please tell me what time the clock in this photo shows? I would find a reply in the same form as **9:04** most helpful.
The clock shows **4:39**
